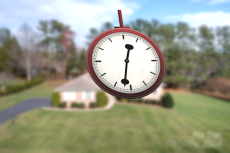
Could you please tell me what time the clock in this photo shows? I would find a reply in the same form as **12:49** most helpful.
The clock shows **12:32**
